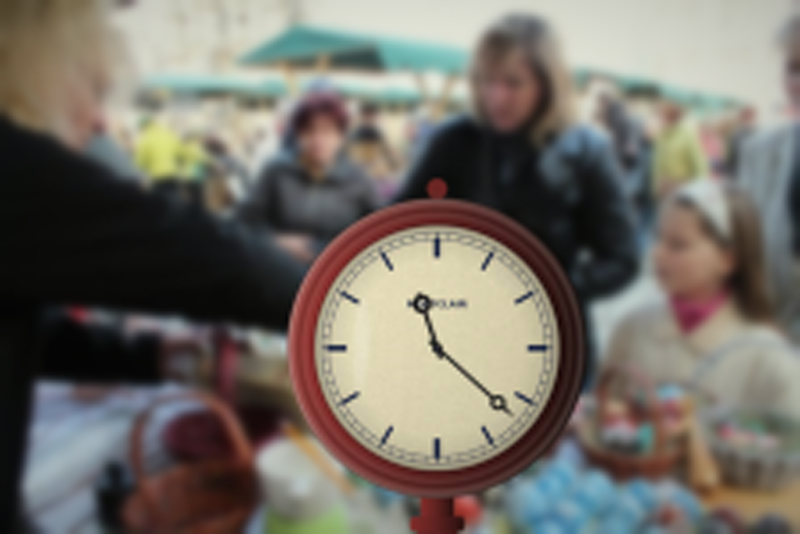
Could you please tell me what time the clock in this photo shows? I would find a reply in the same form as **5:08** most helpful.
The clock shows **11:22**
